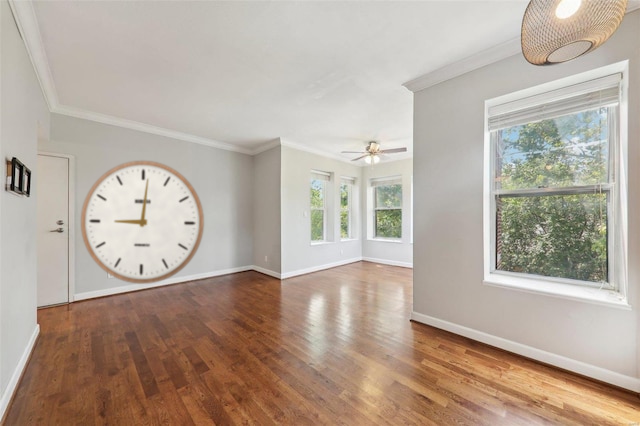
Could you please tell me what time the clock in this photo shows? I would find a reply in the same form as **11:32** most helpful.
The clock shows **9:01**
